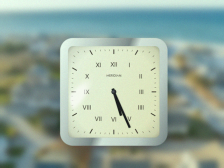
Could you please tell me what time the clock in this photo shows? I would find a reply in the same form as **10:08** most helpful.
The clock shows **5:26**
